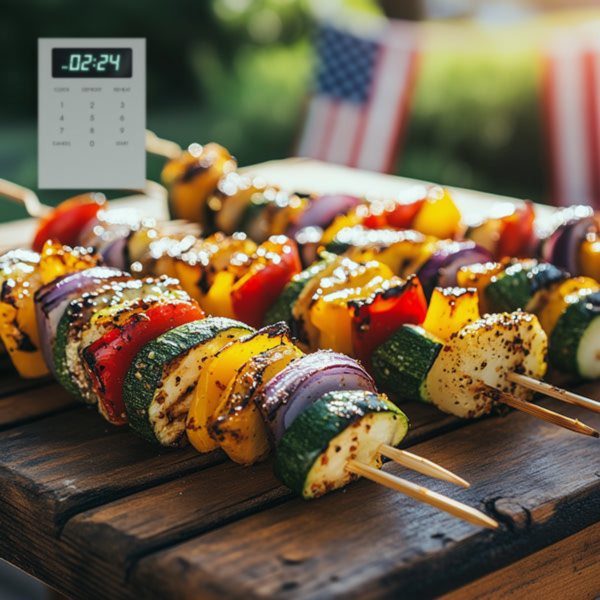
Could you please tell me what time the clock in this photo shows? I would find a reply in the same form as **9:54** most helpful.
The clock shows **2:24**
